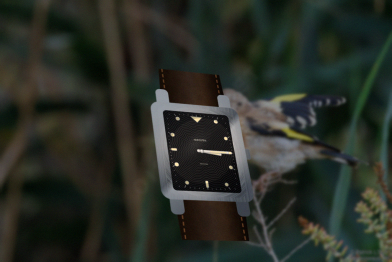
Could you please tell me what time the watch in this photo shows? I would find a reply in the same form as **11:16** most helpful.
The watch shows **3:15**
